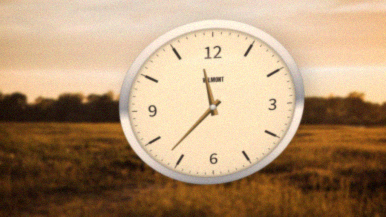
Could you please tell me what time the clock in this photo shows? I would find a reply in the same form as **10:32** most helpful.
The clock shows **11:37**
